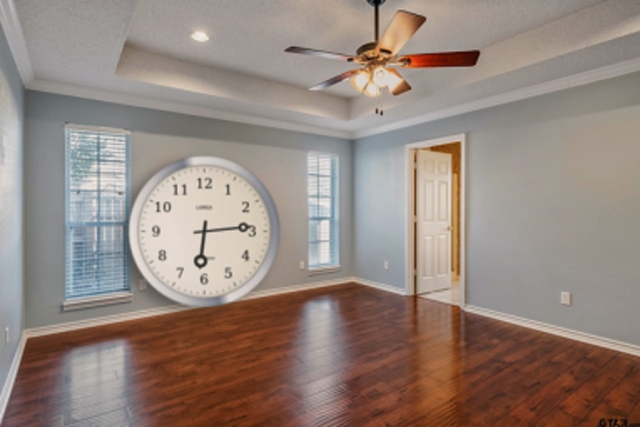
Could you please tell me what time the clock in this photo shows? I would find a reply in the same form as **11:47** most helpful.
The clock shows **6:14**
